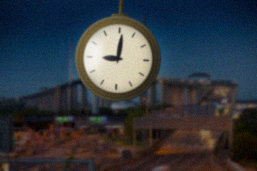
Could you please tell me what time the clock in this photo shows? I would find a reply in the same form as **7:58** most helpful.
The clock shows **9:01**
